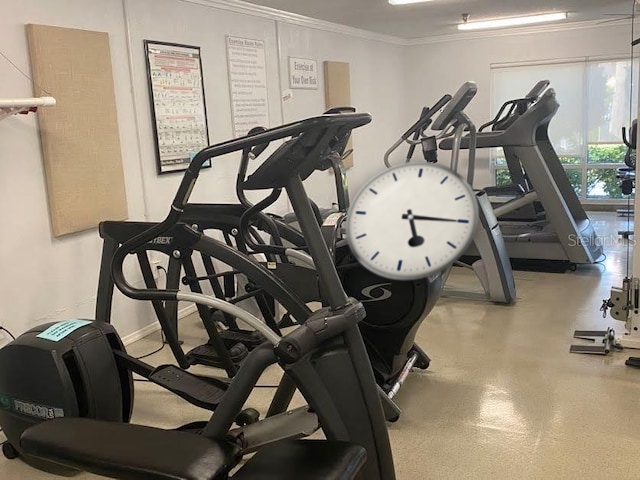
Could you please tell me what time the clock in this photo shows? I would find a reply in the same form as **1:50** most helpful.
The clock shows **5:15**
